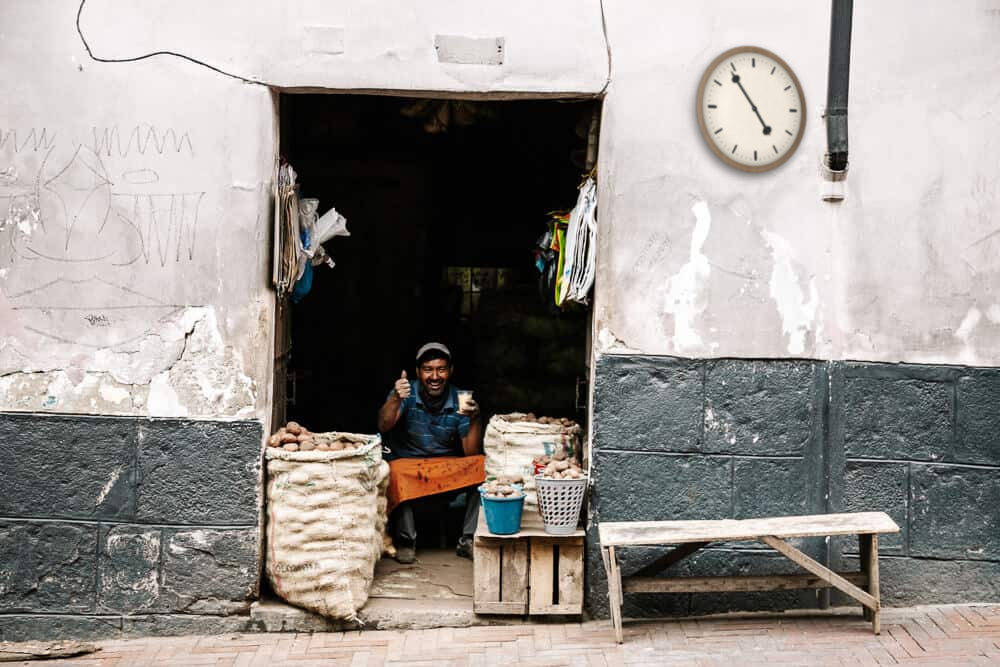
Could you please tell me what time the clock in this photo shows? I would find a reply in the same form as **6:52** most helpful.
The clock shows **4:54**
